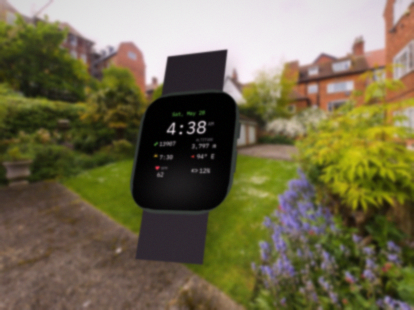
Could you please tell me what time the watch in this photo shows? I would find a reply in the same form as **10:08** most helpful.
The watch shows **4:38**
